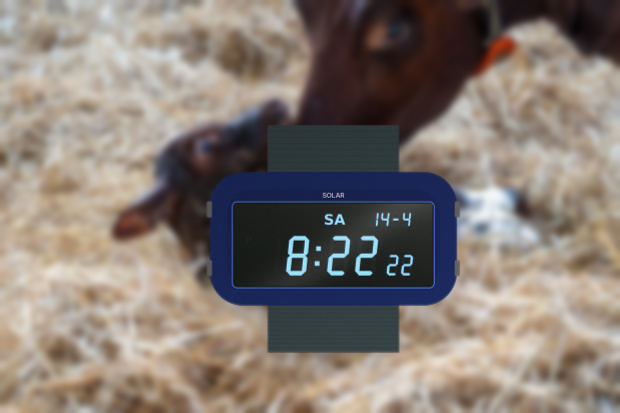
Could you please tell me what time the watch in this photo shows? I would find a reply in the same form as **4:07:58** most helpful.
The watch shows **8:22:22**
